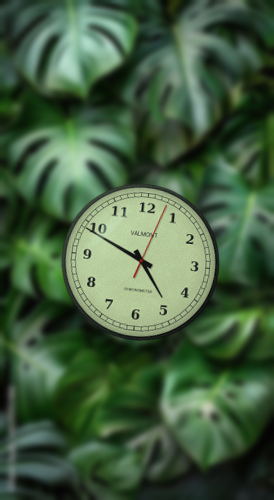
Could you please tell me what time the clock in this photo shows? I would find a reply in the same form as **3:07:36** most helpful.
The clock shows **4:49:03**
